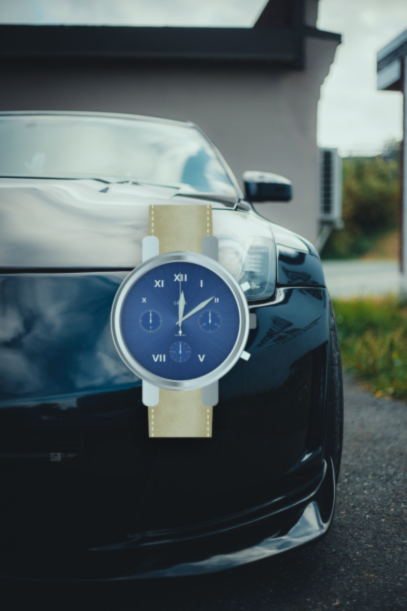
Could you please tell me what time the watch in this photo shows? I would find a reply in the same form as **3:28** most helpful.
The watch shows **12:09**
